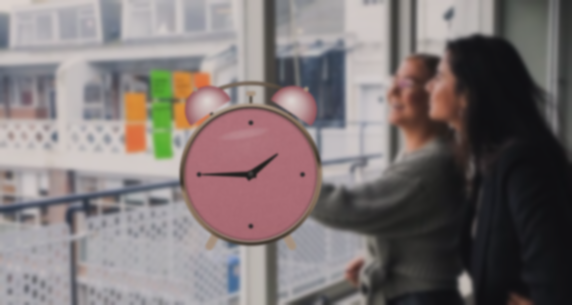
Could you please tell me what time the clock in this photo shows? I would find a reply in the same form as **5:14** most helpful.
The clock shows **1:45**
